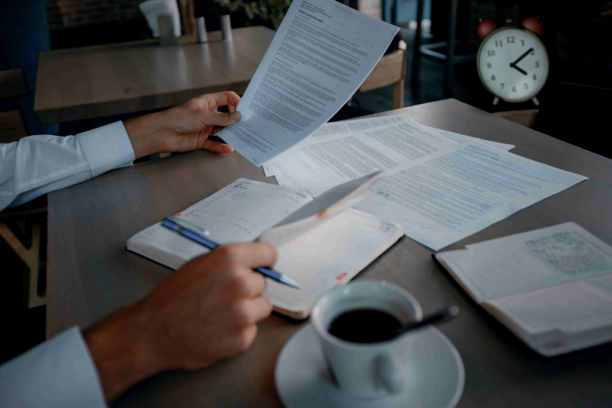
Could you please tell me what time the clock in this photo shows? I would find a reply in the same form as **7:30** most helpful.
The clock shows **4:09**
